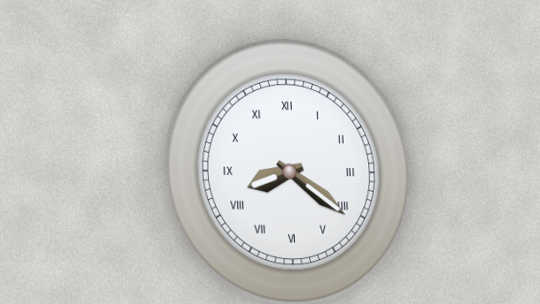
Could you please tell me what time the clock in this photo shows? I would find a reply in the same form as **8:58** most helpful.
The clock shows **8:21**
